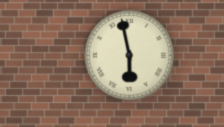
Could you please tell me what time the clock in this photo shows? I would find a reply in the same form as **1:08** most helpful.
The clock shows **5:58**
